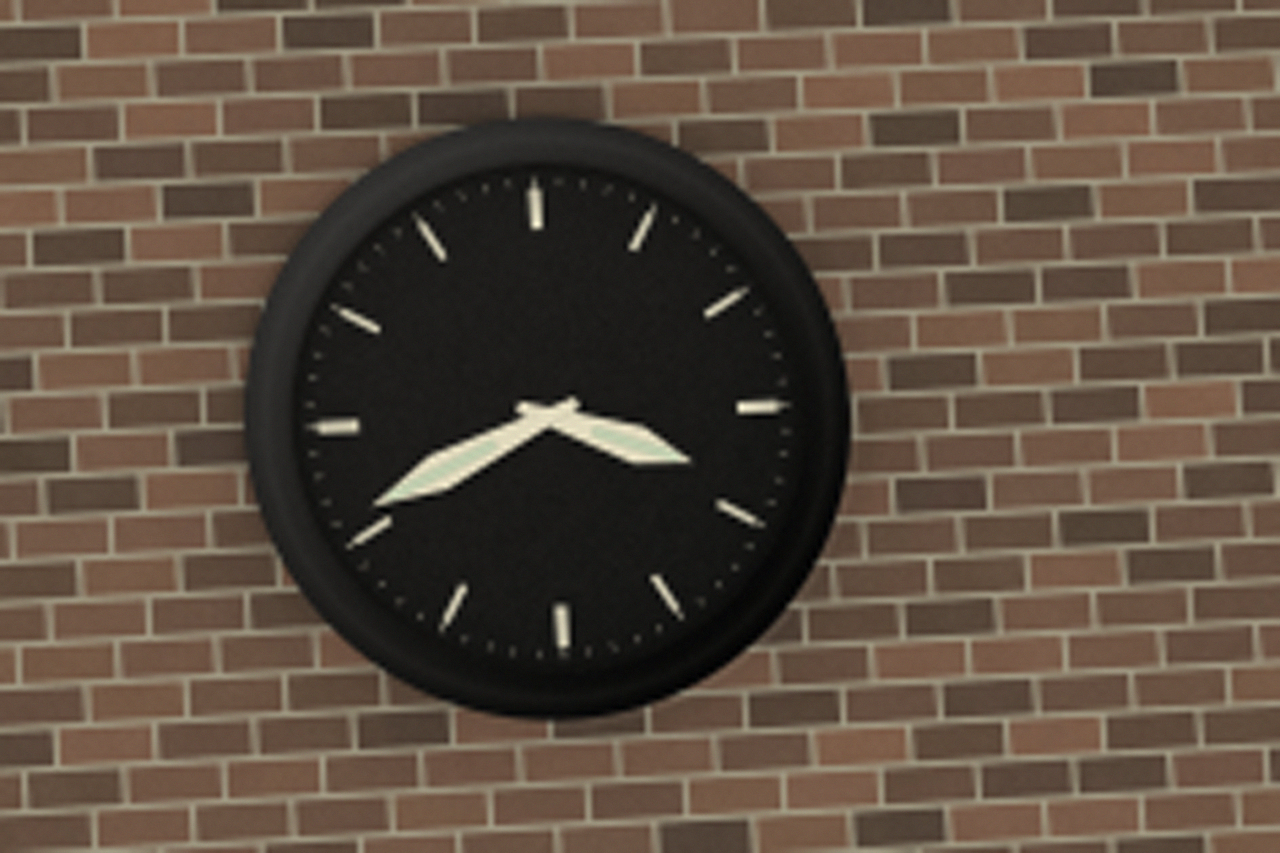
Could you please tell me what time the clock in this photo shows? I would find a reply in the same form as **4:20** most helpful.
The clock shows **3:41**
